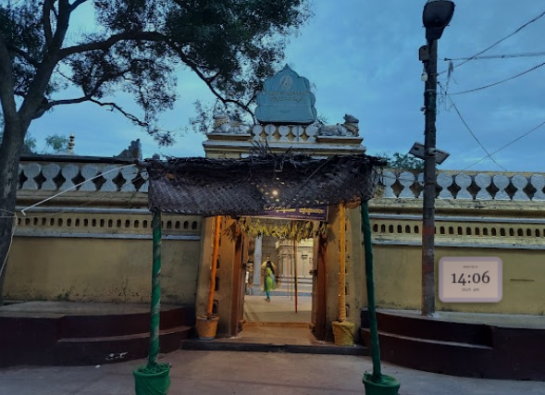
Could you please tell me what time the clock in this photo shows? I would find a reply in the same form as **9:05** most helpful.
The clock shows **14:06**
